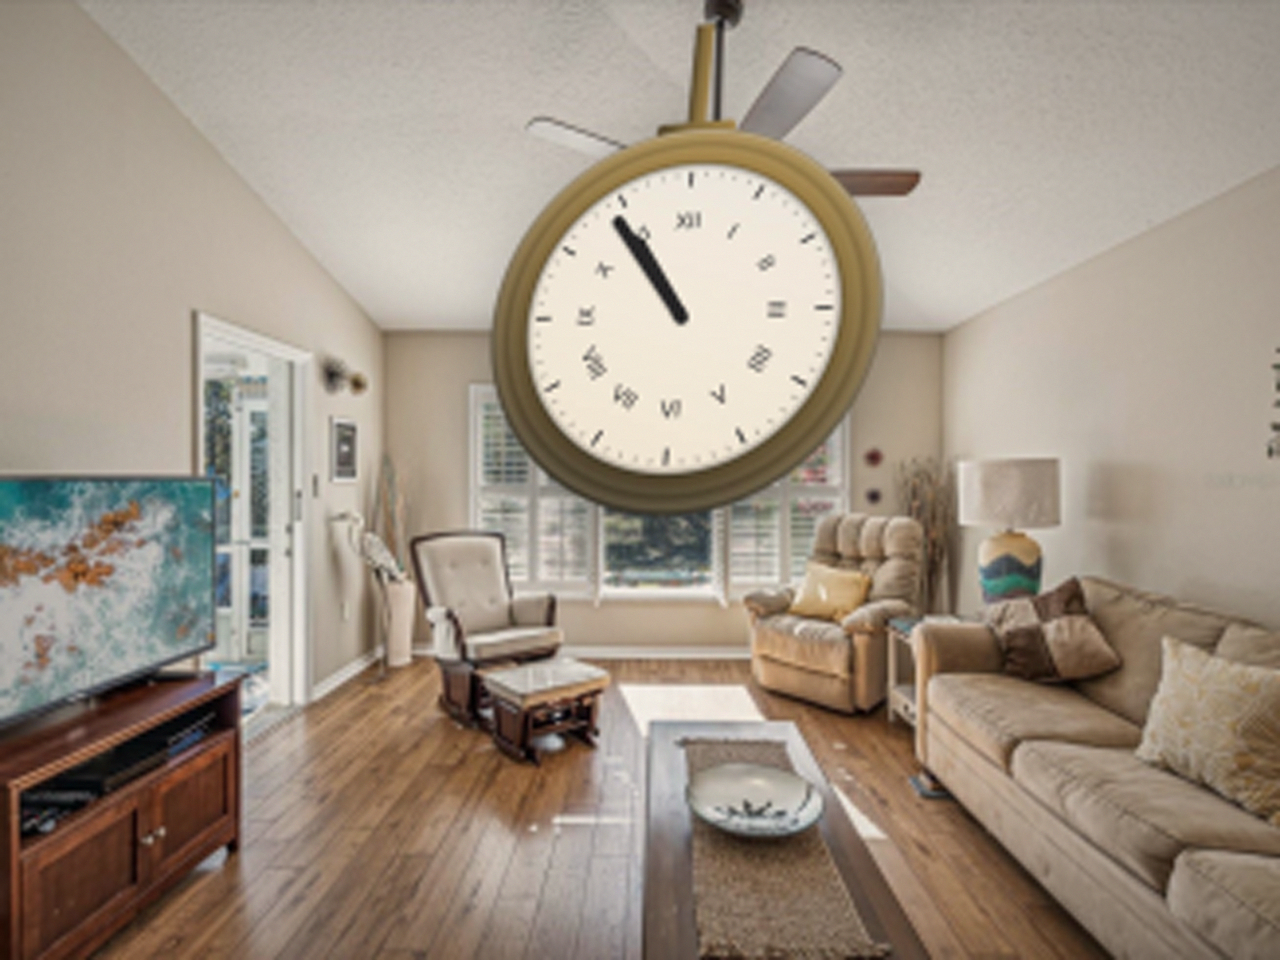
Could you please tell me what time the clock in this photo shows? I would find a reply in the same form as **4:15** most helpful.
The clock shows **10:54**
